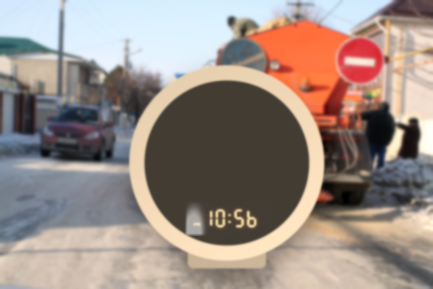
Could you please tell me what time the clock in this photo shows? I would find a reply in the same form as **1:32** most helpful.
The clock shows **10:56**
